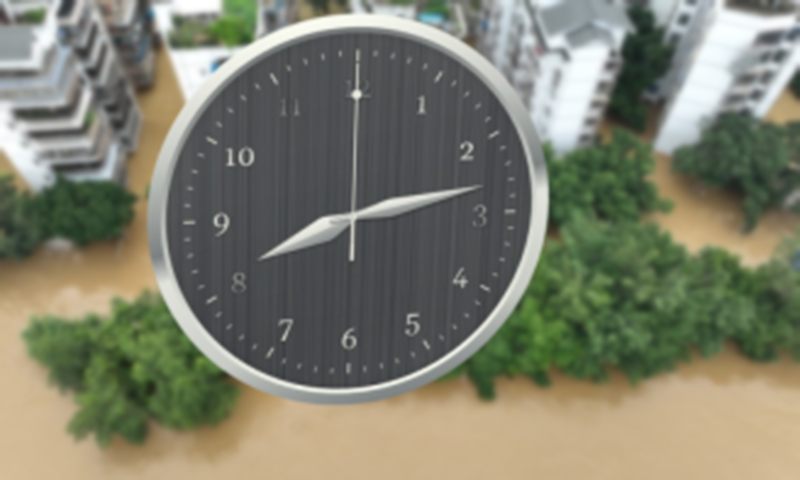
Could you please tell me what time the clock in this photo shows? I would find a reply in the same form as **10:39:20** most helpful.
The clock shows **8:13:00**
